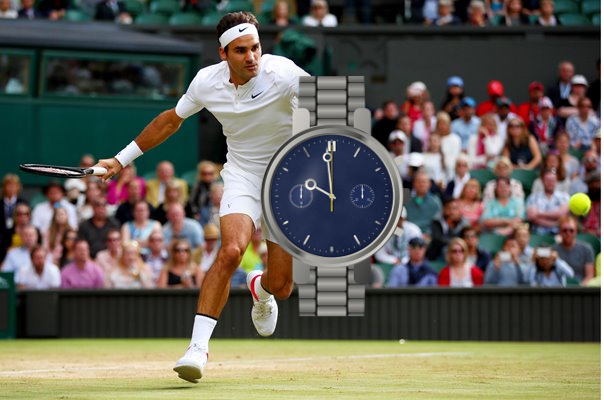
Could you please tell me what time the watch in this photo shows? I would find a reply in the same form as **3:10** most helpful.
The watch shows **9:59**
